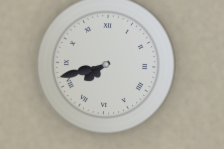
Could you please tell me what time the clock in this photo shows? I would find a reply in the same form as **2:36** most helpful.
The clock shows **7:42**
